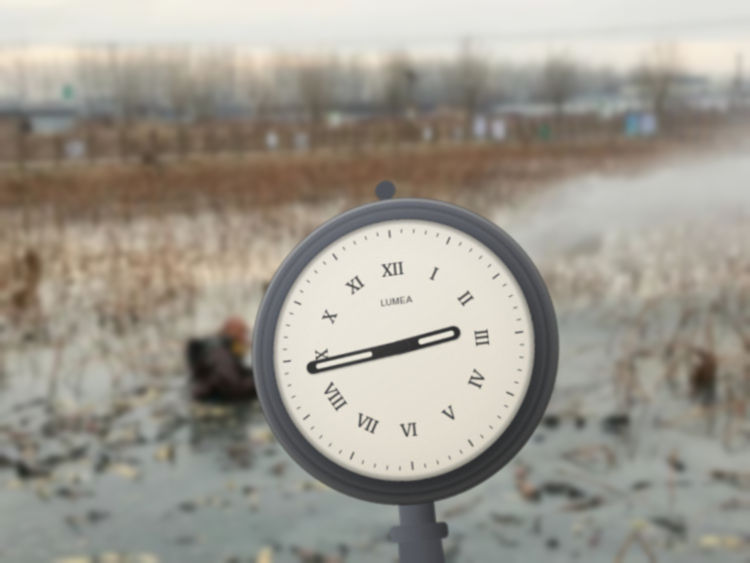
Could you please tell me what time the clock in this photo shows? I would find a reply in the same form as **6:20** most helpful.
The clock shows **2:44**
